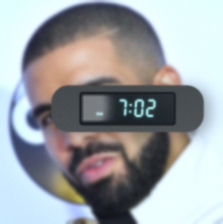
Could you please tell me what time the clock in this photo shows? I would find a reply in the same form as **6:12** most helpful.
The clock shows **7:02**
